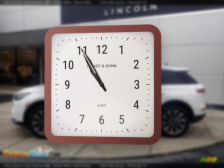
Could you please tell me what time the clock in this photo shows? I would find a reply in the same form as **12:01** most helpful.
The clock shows **10:55**
